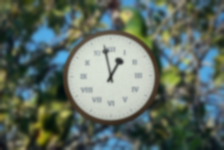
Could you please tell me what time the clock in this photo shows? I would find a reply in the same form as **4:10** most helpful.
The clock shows **12:58**
